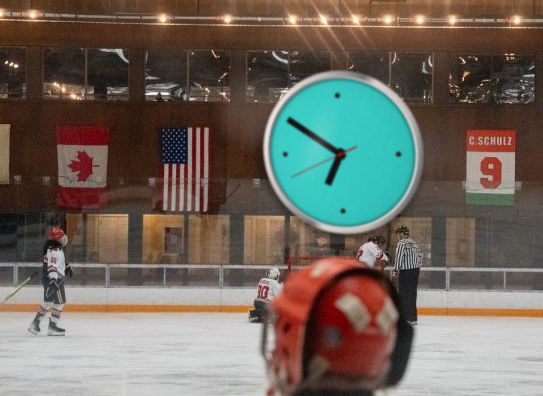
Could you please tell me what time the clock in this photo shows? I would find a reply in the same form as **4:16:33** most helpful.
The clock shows **6:50:41**
